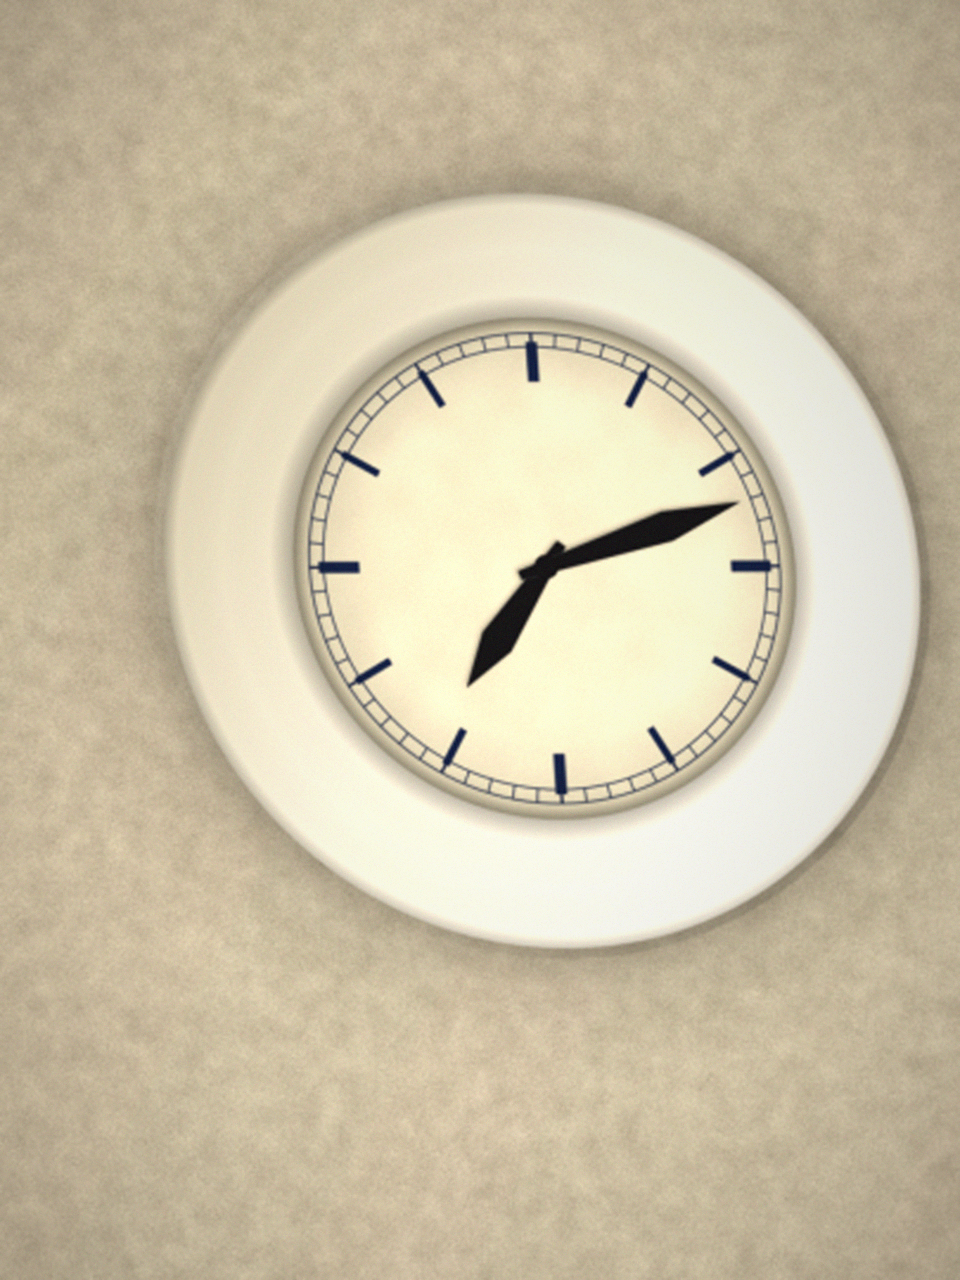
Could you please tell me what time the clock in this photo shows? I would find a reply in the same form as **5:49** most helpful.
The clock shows **7:12**
